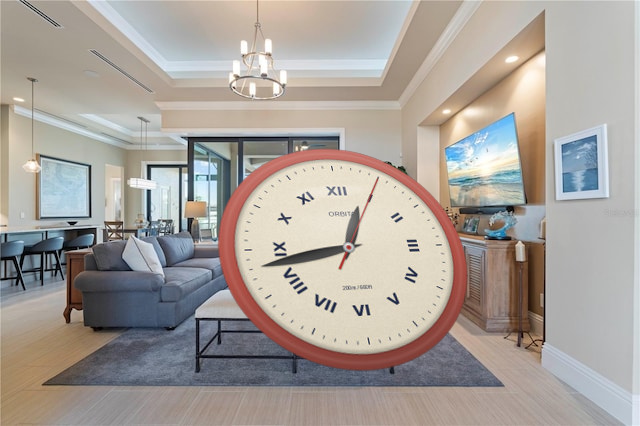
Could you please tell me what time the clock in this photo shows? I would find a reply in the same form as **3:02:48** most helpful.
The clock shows **12:43:05**
